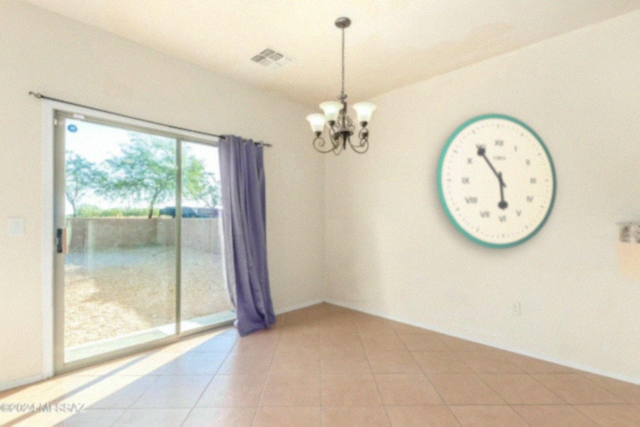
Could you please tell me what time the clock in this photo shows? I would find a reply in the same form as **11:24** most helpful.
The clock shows **5:54**
